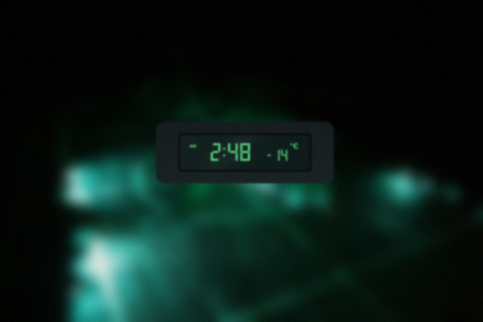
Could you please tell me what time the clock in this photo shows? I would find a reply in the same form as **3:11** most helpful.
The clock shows **2:48**
